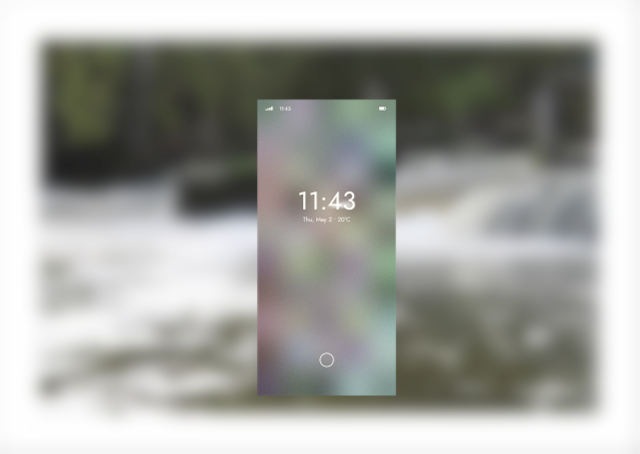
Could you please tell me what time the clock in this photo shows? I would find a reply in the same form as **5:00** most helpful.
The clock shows **11:43**
